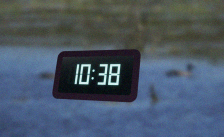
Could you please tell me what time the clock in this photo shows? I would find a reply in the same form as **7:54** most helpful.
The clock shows **10:38**
